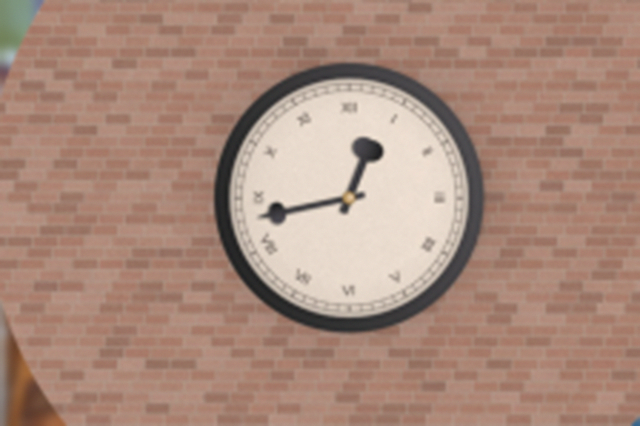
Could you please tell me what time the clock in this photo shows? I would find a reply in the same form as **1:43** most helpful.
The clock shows **12:43**
